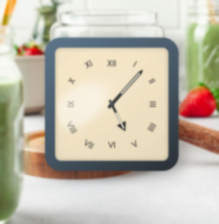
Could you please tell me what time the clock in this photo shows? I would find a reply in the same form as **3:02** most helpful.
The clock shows **5:07**
